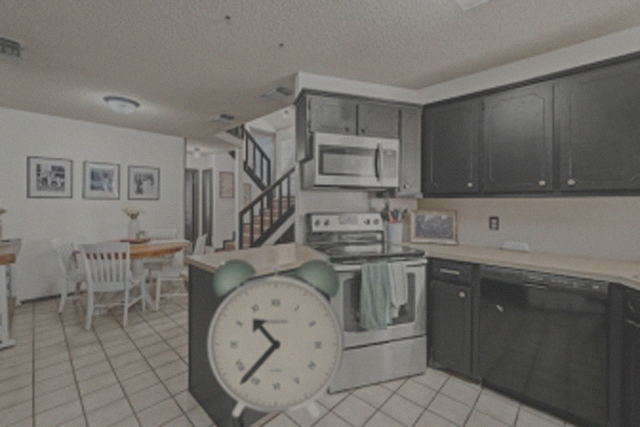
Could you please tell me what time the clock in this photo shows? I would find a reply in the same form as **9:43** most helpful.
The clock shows **10:37**
